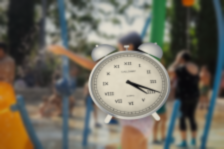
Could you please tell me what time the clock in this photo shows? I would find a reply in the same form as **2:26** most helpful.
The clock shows **4:19**
